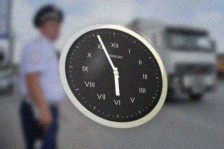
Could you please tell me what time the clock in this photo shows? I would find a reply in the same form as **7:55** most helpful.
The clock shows **5:56**
